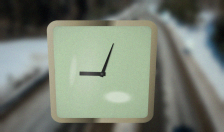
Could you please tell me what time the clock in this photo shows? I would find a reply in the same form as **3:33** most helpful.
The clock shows **9:03**
